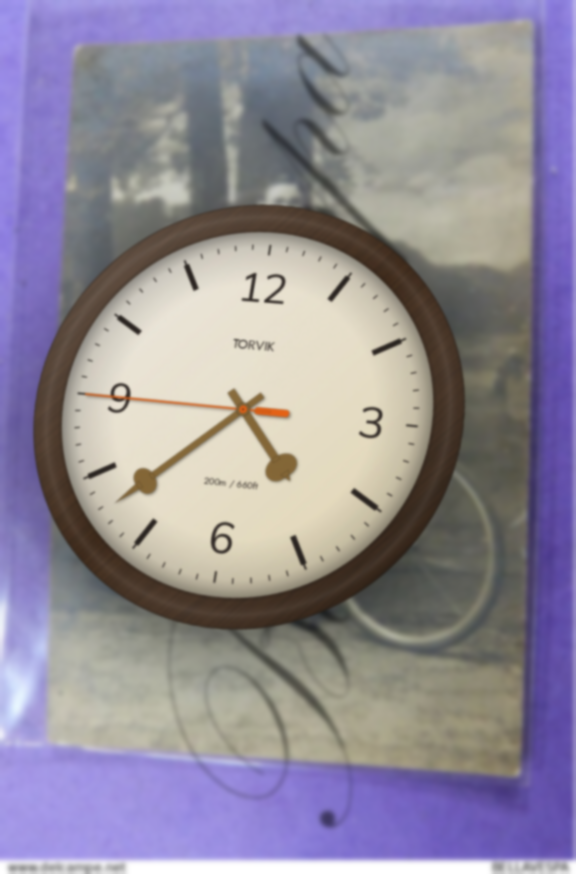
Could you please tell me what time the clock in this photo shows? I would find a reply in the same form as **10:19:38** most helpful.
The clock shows **4:37:45**
